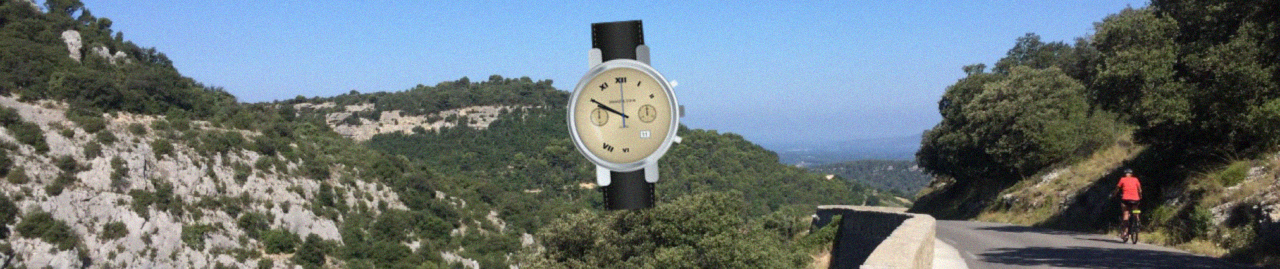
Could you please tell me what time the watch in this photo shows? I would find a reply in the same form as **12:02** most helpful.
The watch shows **9:50**
